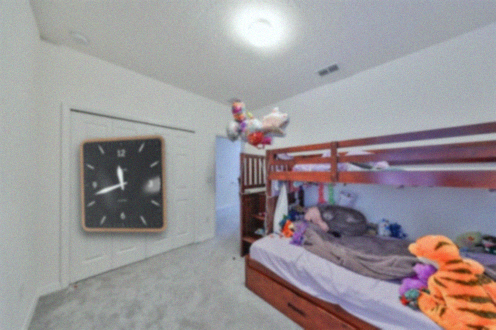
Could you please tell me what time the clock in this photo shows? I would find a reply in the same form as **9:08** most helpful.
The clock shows **11:42**
